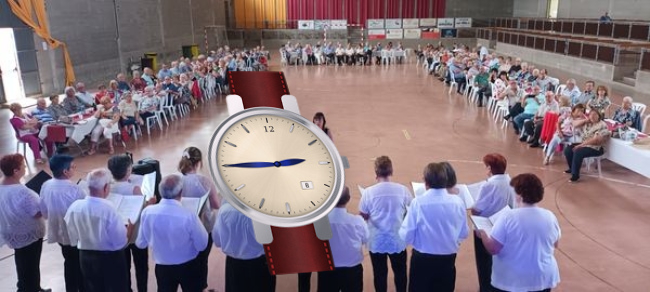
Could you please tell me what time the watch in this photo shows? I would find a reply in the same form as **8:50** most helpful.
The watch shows **2:45**
